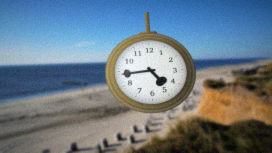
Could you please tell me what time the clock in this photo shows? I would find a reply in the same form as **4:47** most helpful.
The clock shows **4:44**
